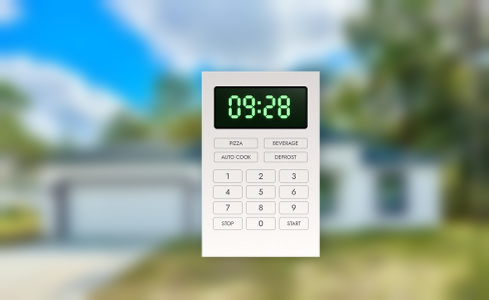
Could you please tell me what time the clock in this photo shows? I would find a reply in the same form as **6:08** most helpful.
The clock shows **9:28**
